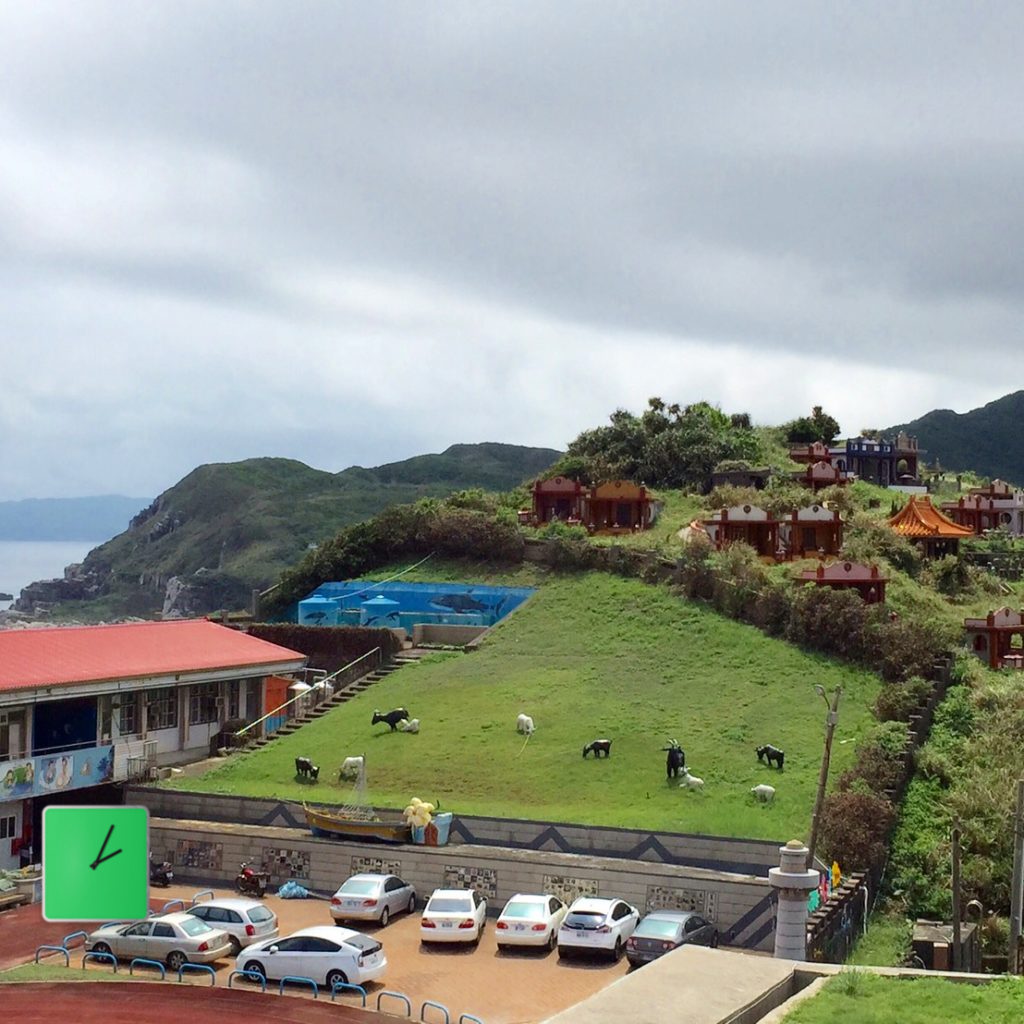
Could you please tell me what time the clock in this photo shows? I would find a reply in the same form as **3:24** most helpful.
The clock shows **2:04**
